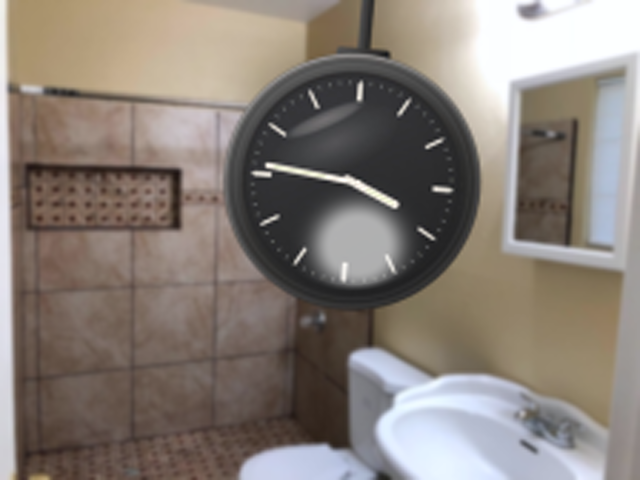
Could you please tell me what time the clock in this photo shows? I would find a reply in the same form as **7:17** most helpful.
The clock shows **3:46**
